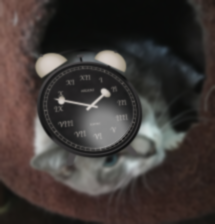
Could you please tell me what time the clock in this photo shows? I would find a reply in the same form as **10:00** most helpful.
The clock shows **1:48**
